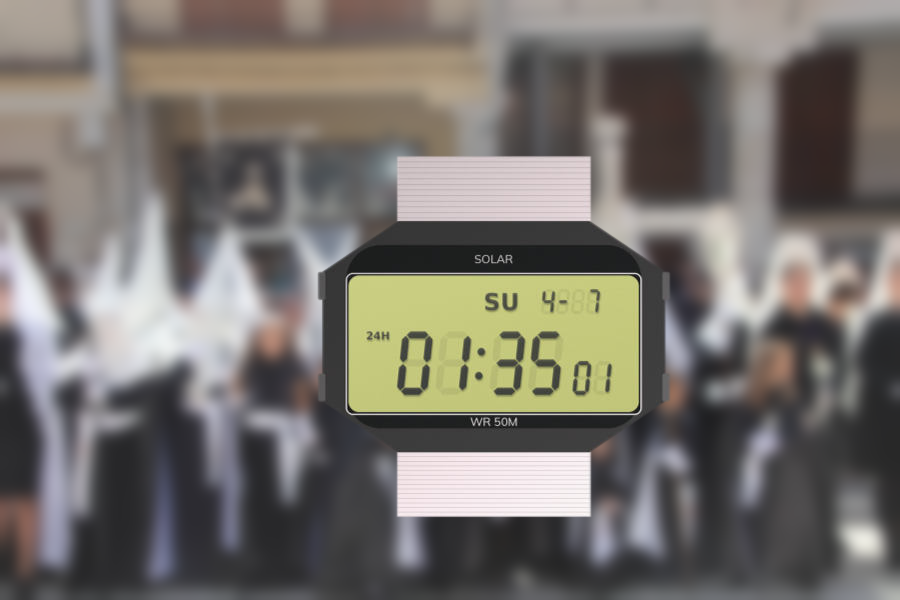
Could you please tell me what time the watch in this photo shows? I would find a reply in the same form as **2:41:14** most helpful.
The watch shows **1:35:01**
